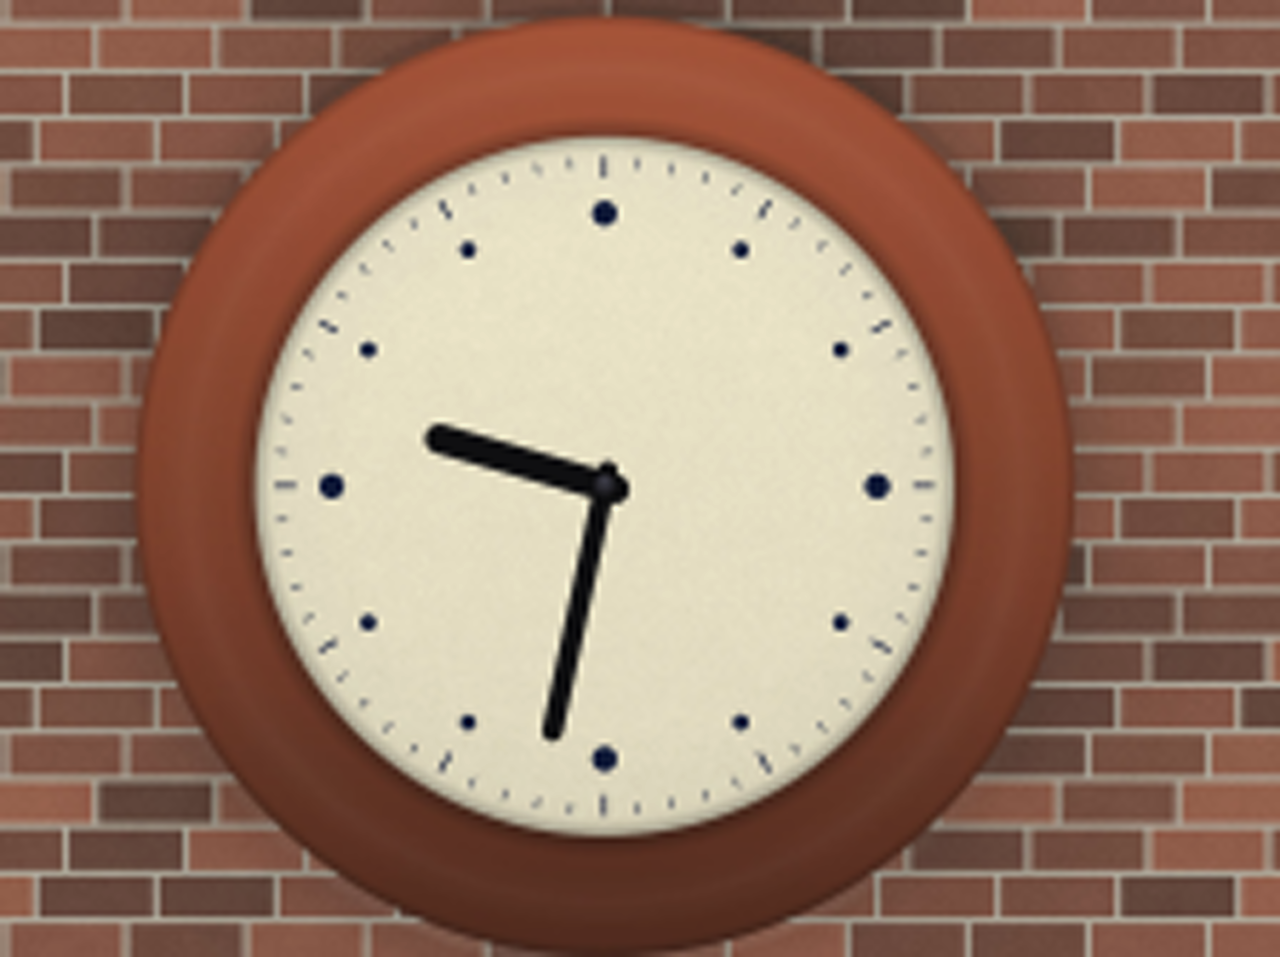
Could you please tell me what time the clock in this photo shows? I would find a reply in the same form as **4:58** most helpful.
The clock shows **9:32**
